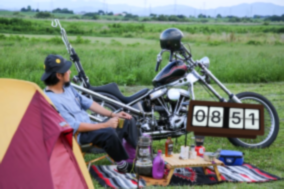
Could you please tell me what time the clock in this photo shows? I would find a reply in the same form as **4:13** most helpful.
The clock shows **8:51**
